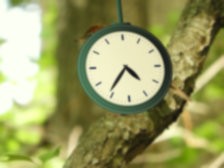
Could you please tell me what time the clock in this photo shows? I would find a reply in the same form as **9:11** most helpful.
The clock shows **4:36**
